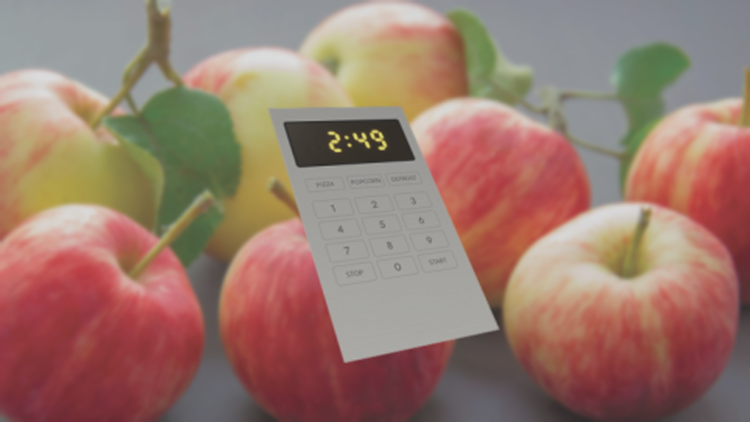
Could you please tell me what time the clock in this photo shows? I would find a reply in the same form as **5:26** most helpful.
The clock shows **2:49**
